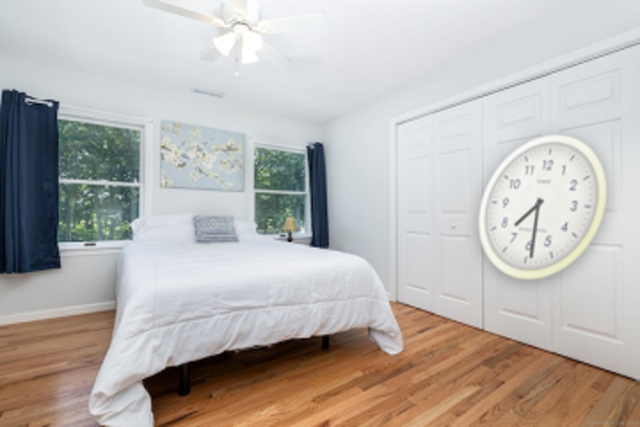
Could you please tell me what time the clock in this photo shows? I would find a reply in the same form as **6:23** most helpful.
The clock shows **7:29**
